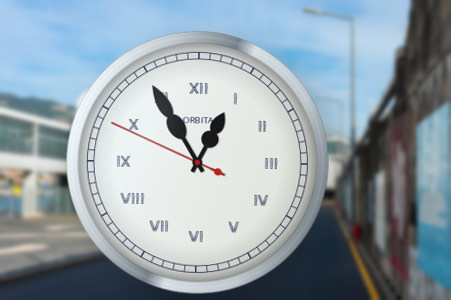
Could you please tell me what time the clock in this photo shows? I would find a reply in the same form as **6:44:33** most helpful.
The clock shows **12:54:49**
